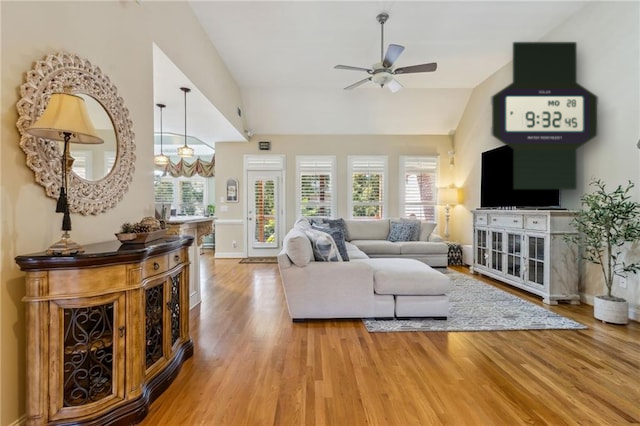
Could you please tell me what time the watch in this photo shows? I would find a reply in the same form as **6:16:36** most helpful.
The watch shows **9:32:45**
